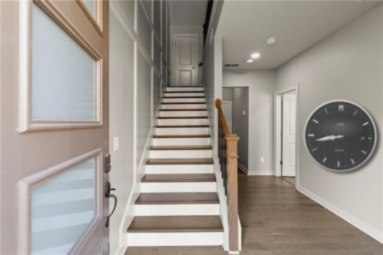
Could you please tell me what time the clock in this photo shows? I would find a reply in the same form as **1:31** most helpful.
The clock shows **8:43**
